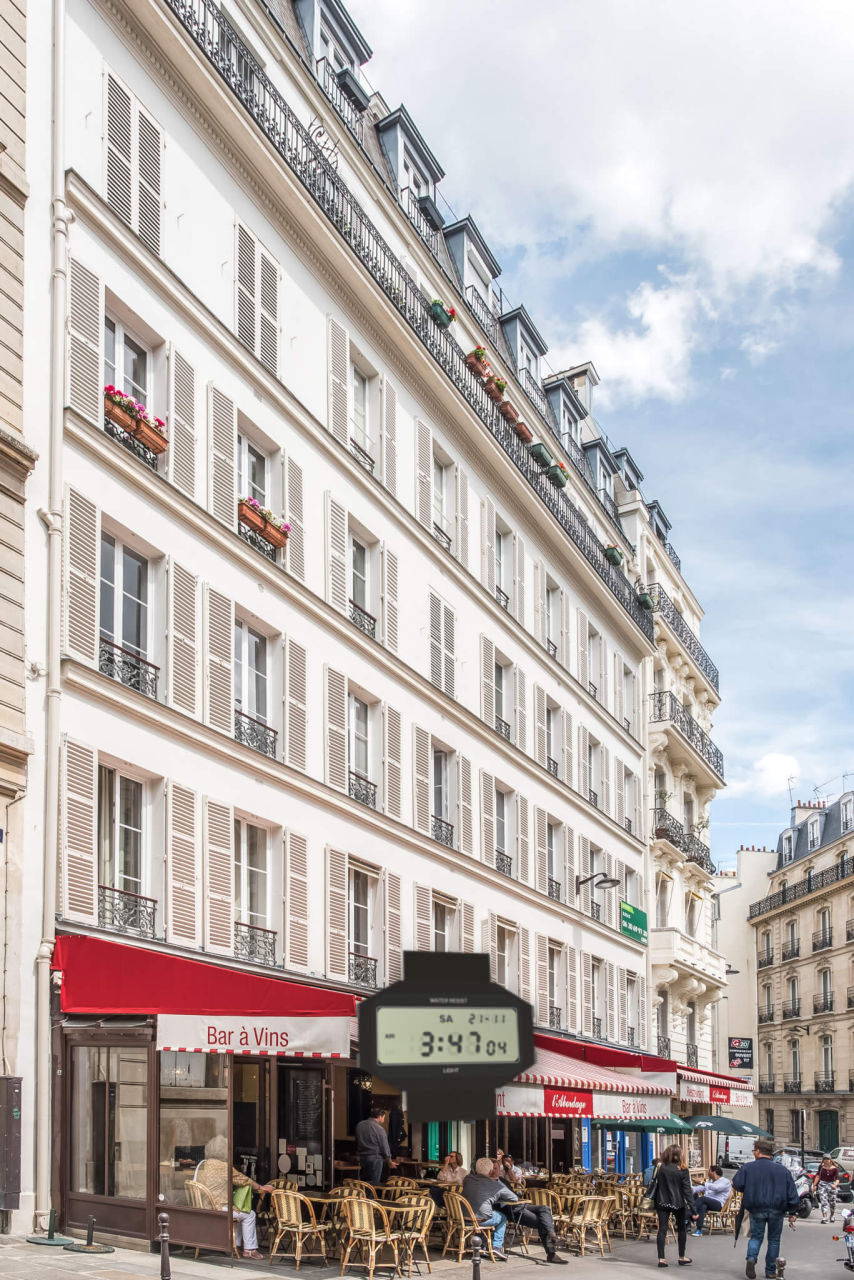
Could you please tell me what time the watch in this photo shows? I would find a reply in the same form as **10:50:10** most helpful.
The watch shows **3:47:04**
